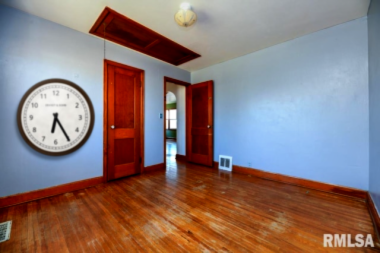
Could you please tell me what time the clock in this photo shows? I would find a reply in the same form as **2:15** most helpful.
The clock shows **6:25**
